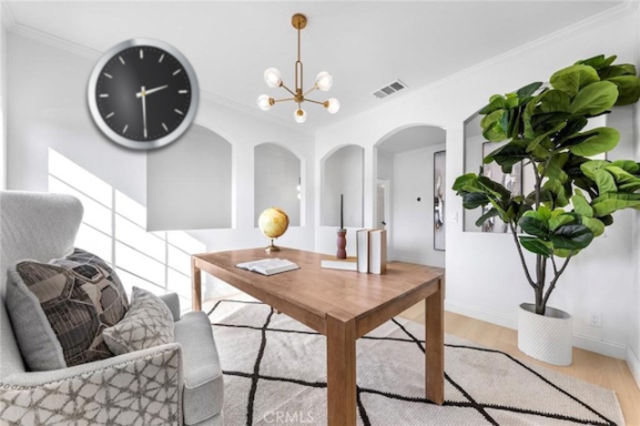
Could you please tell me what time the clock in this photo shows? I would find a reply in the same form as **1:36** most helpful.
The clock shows **2:30**
